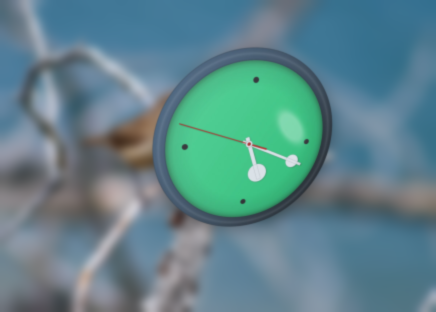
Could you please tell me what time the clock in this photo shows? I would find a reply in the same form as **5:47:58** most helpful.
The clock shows **5:18:48**
